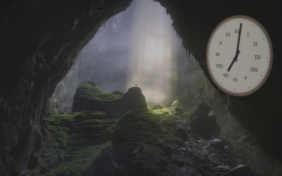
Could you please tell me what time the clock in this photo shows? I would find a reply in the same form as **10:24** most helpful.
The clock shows **7:01**
